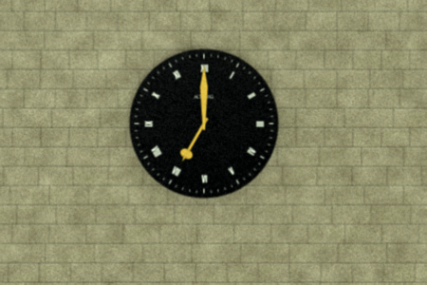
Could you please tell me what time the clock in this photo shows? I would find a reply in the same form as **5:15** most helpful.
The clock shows **7:00**
